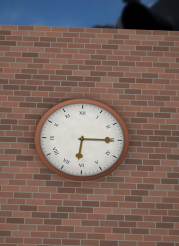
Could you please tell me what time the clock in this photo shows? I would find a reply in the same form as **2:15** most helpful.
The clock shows **6:15**
